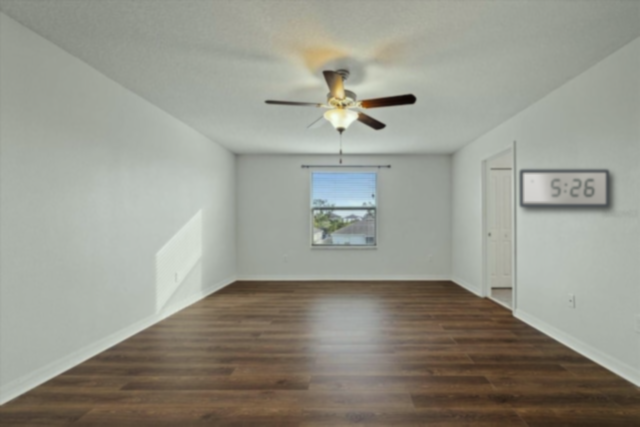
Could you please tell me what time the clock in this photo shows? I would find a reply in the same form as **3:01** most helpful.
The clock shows **5:26**
